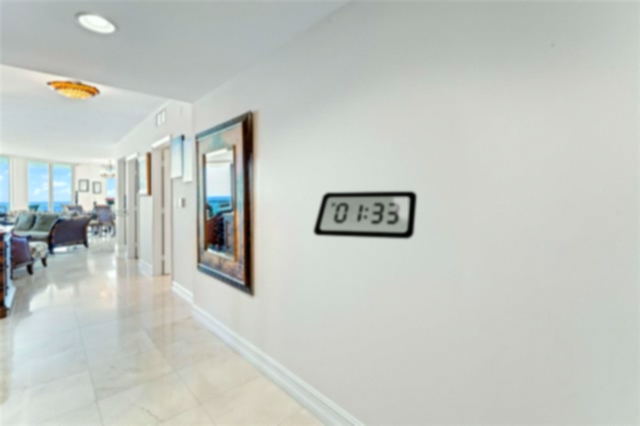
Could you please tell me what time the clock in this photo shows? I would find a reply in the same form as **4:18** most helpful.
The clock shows **1:33**
